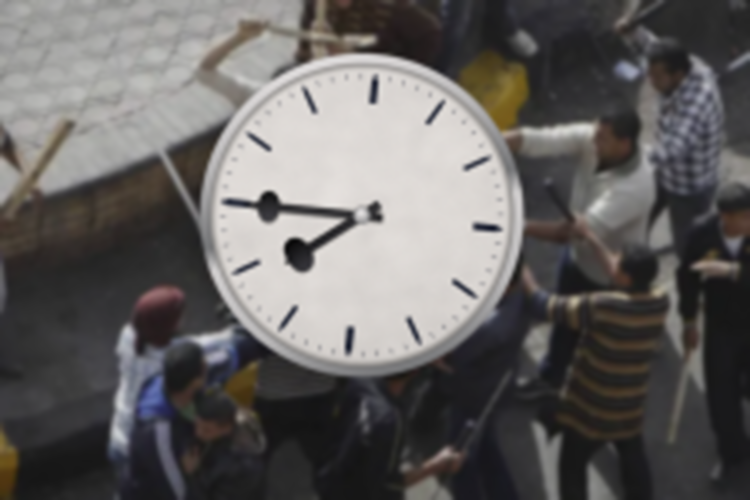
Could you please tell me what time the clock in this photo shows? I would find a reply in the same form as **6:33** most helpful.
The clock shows **7:45**
